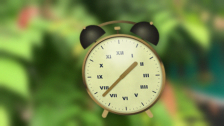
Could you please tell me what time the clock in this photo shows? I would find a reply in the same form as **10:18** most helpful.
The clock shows **1:38**
